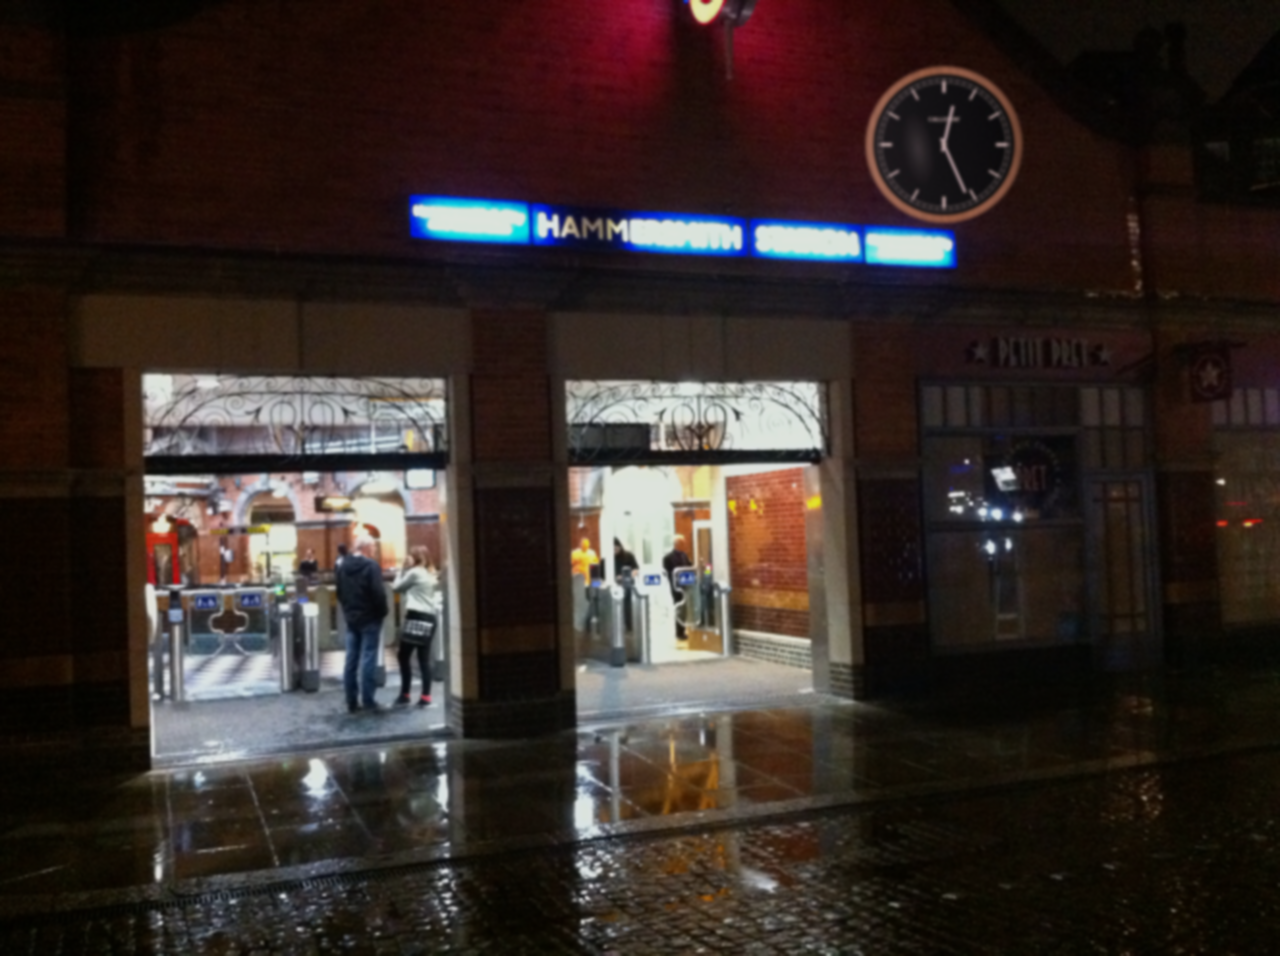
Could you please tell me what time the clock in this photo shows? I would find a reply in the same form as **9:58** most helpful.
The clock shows **12:26**
